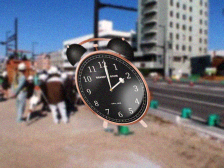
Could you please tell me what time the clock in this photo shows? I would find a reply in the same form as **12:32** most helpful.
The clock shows **2:01**
